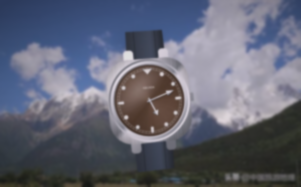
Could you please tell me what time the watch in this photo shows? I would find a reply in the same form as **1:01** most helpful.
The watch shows **5:12**
